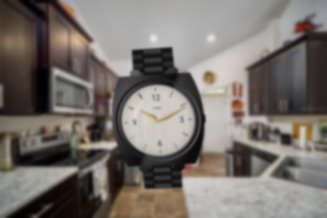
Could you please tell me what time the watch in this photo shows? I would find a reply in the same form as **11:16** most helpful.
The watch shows **10:11**
